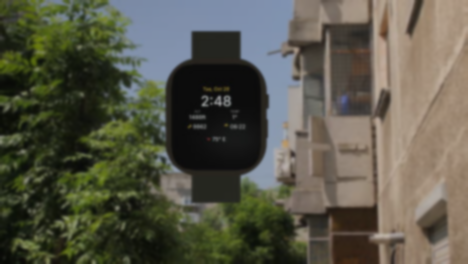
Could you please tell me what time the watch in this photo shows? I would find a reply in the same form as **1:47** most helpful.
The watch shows **2:48**
